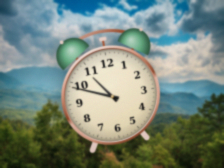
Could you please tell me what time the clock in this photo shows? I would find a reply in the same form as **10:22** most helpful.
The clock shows **10:49**
